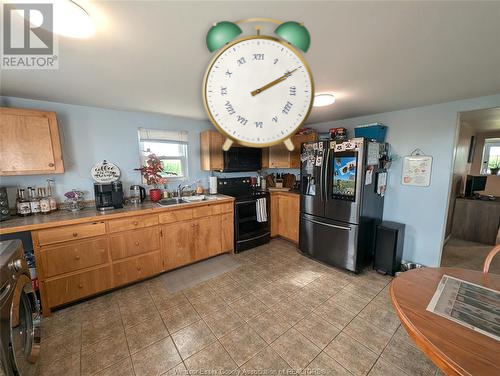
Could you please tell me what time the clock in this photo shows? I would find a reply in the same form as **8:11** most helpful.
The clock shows **2:10**
